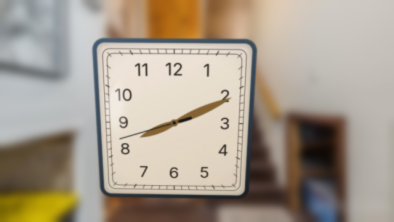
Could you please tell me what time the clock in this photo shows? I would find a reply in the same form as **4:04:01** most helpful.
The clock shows **8:10:42**
